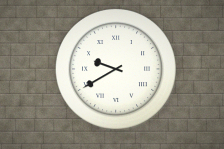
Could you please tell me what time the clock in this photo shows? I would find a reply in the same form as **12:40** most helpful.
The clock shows **9:40**
